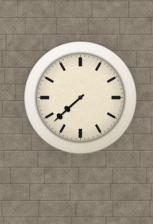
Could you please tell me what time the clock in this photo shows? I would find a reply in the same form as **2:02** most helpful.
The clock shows **7:38**
